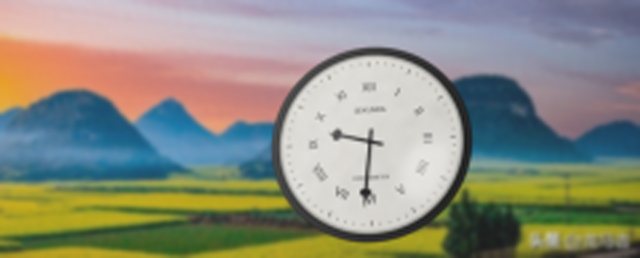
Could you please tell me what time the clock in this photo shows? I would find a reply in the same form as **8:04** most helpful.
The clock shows **9:31**
